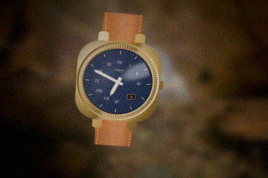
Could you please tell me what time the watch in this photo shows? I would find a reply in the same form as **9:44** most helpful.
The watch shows **6:49**
